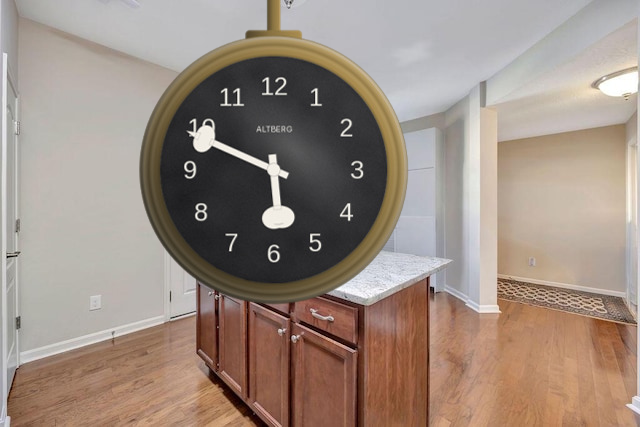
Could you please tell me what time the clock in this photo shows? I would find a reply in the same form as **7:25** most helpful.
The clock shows **5:49**
